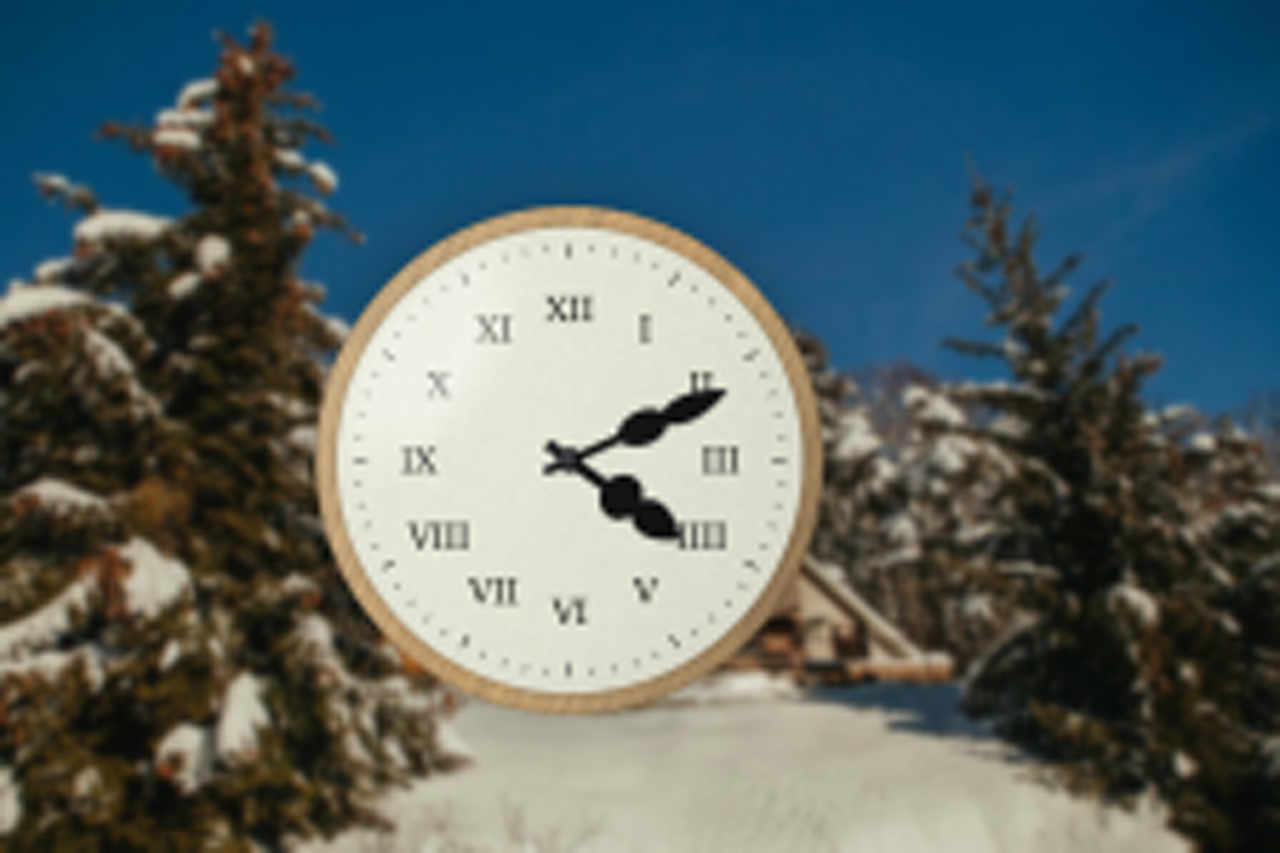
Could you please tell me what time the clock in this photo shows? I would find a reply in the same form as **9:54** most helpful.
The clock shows **4:11**
